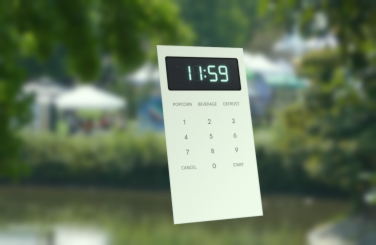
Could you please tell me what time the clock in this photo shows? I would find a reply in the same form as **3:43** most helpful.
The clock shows **11:59**
